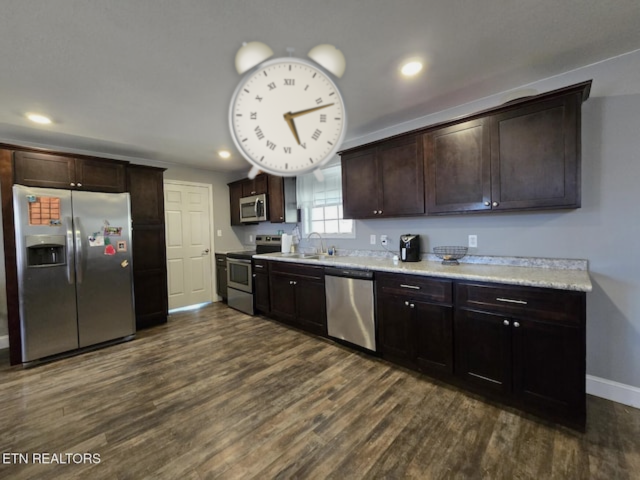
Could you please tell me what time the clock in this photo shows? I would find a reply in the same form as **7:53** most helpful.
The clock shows **5:12**
